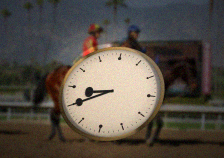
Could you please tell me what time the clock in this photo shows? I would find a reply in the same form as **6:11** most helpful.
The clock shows **8:40**
